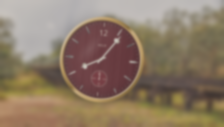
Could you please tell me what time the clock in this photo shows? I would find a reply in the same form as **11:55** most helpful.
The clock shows **8:06**
